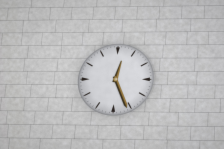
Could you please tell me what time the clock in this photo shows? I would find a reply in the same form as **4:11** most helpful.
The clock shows **12:26**
